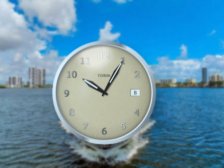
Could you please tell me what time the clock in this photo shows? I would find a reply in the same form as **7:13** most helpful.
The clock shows **10:05**
